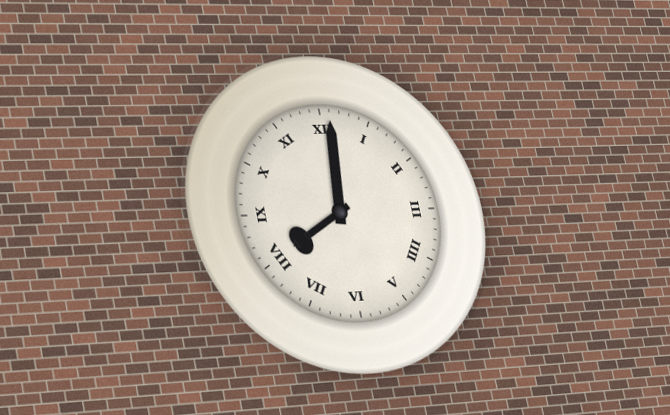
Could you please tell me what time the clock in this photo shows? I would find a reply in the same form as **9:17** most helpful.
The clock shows **8:01**
